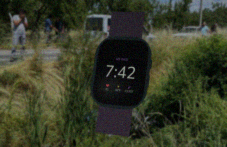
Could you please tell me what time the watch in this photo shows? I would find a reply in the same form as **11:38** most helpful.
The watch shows **7:42**
